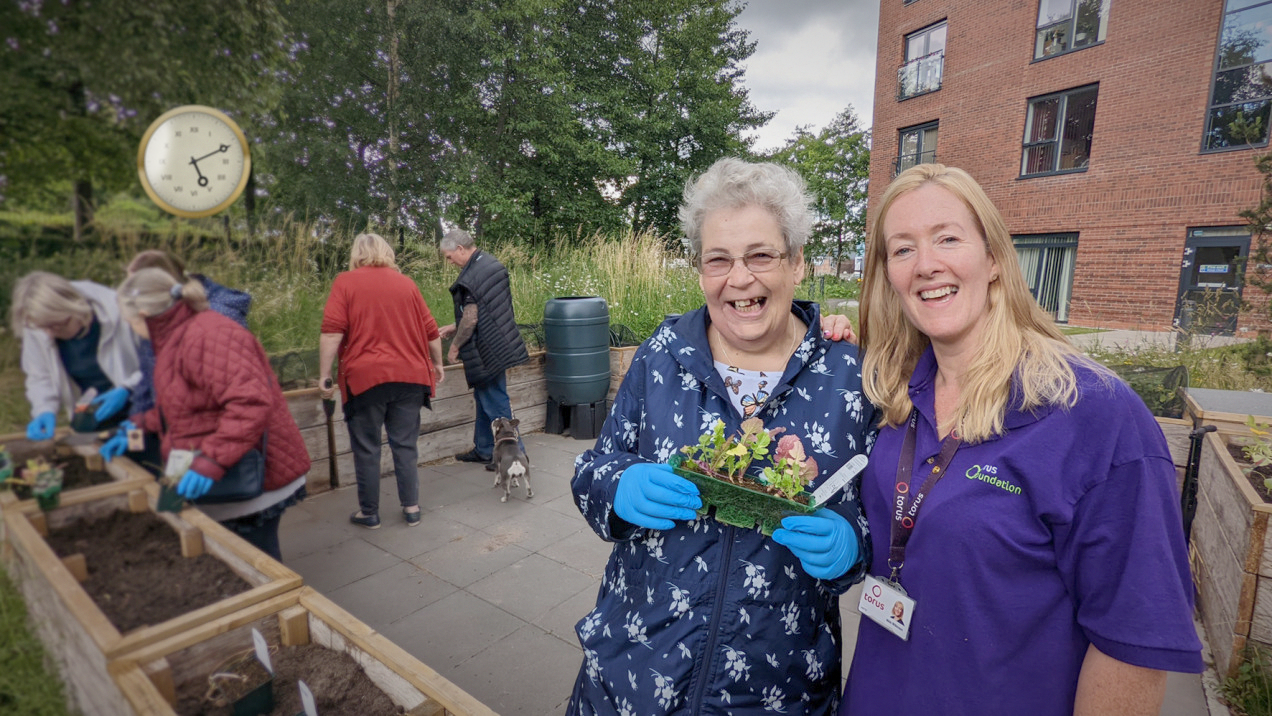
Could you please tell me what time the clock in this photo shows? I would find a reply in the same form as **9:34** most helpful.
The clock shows **5:11**
